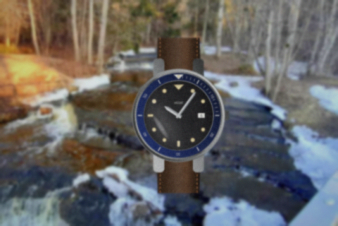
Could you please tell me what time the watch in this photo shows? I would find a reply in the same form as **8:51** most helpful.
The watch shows **10:06**
